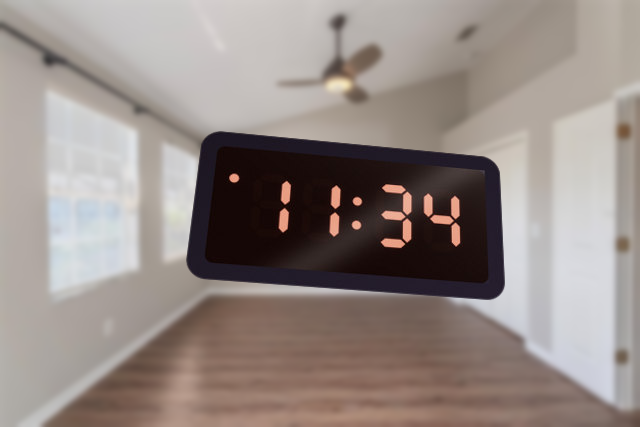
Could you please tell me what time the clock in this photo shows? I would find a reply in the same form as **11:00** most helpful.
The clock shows **11:34**
